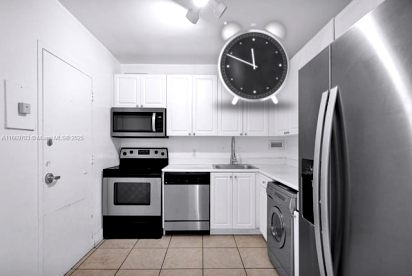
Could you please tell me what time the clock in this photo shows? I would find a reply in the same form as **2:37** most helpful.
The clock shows **11:49**
